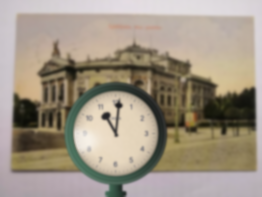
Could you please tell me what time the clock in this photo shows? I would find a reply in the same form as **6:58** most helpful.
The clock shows **11:01**
